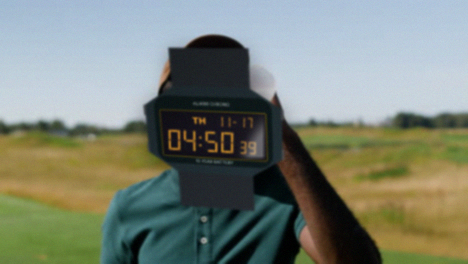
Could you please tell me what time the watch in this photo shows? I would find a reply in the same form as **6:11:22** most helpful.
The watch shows **4:50:39**
